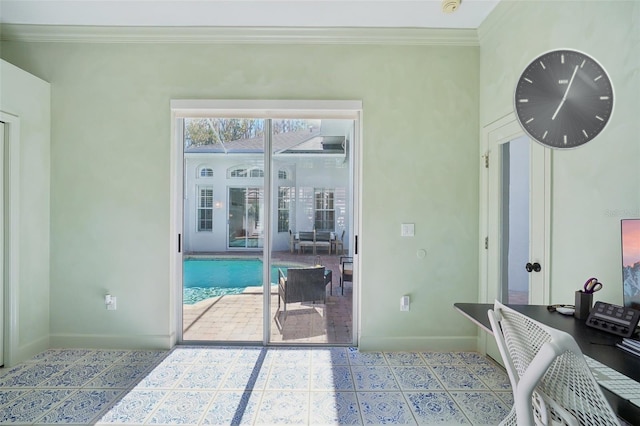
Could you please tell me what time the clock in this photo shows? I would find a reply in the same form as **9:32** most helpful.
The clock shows **7:04**
